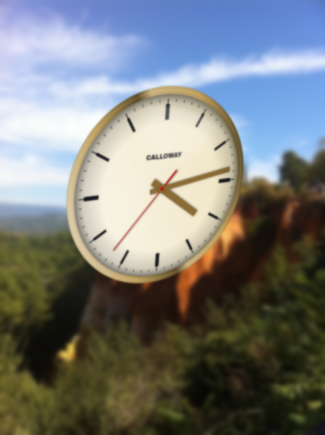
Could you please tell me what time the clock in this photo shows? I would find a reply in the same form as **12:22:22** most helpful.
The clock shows **4:13:37**
